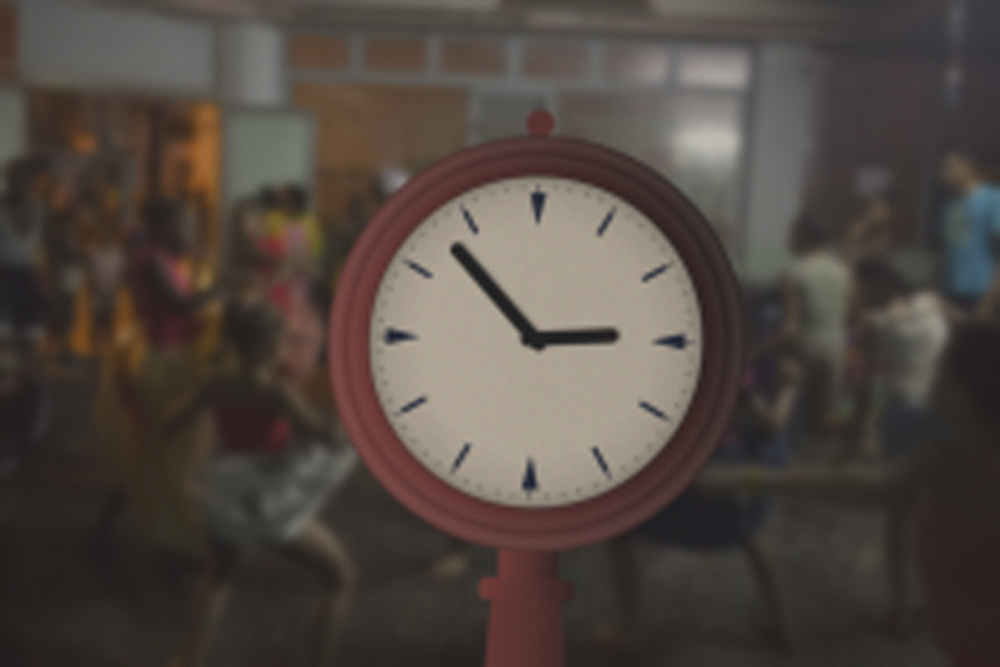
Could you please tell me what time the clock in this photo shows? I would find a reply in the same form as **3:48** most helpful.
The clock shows **2:53**
